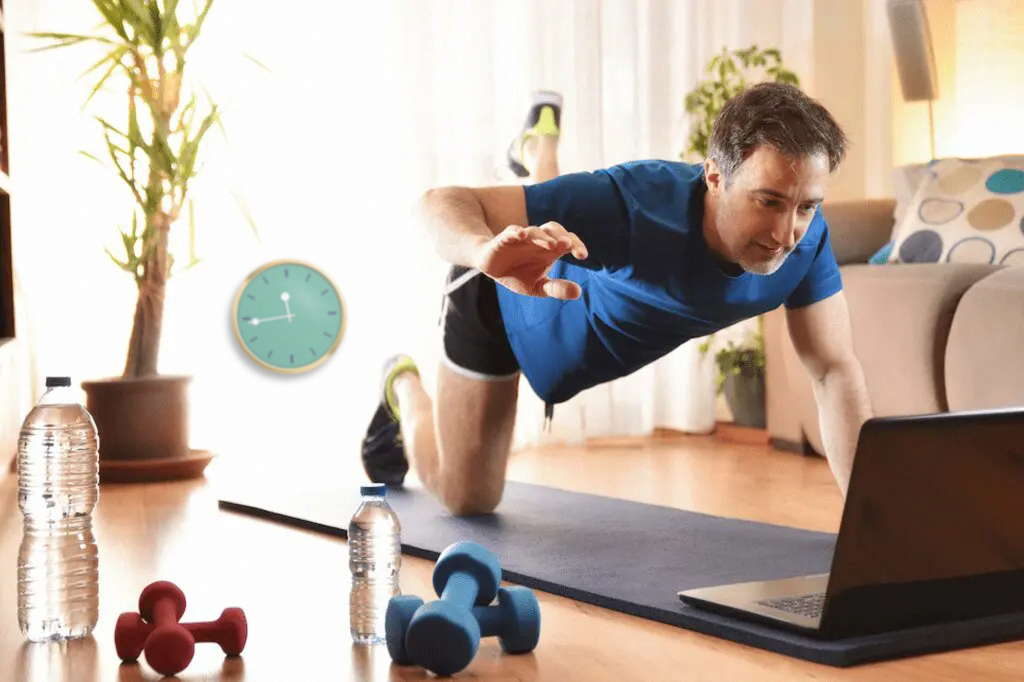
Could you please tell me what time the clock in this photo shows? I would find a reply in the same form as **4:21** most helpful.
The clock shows **11:44**
